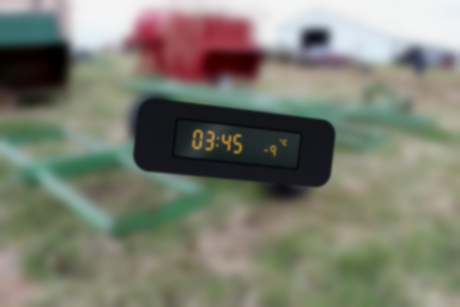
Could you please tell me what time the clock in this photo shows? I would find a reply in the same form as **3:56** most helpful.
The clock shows **3:45**
